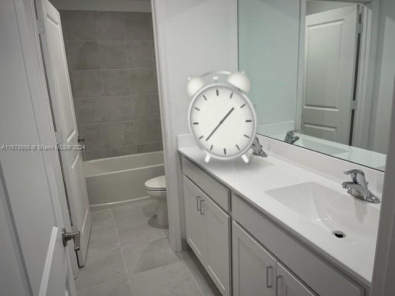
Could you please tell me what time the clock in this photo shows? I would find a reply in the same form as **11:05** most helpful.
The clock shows **1:38**
